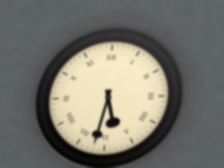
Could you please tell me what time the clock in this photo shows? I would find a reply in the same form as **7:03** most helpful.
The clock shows **5:32**
